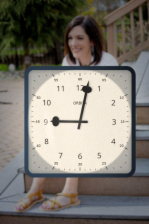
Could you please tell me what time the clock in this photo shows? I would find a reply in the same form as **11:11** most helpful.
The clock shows **9:02**
